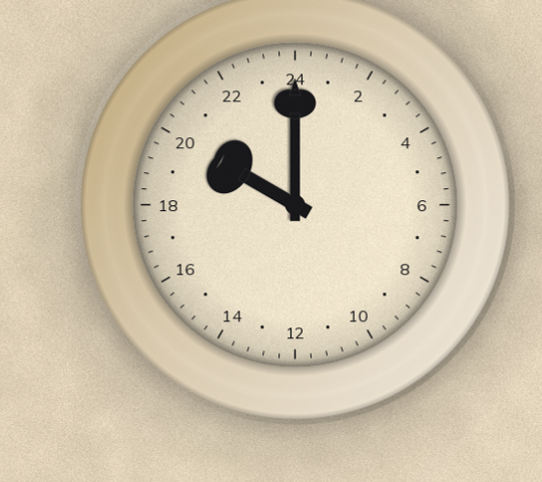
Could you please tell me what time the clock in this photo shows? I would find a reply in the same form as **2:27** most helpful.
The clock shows **20:00**
